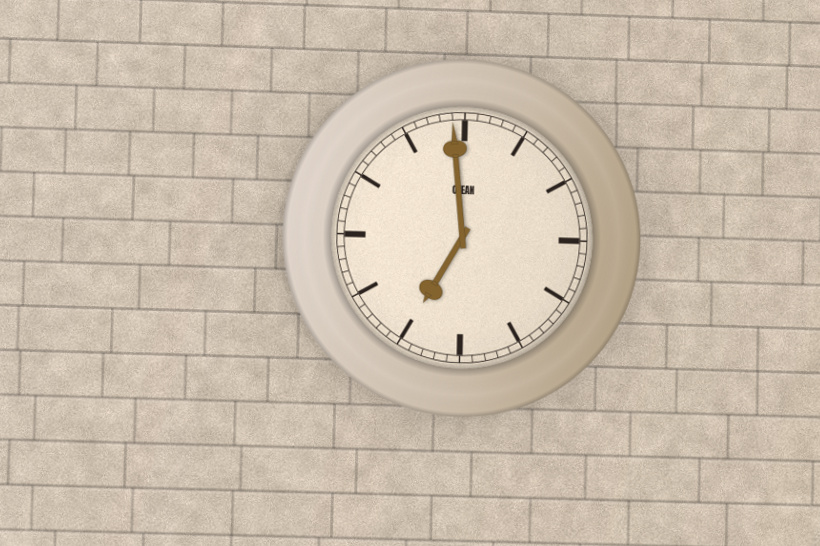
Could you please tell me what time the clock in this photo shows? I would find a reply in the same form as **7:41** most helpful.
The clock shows **6:59**
